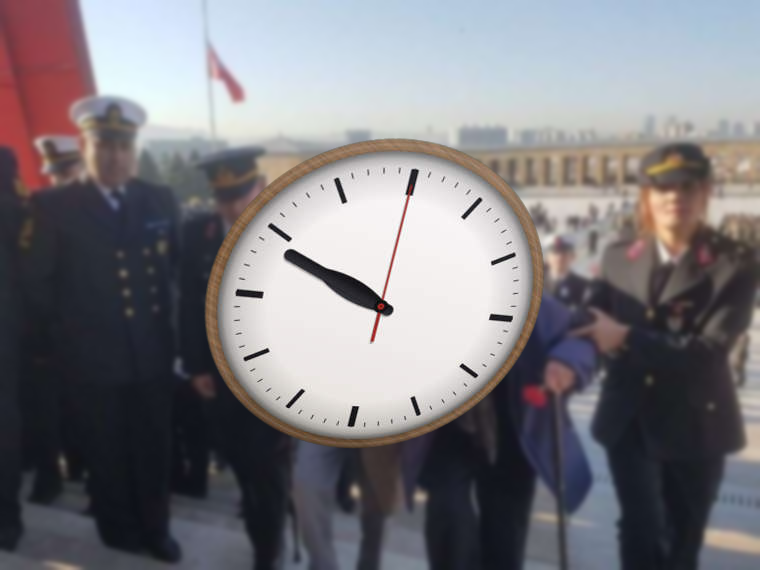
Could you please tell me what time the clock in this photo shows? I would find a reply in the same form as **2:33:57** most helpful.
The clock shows **9:49:00**
